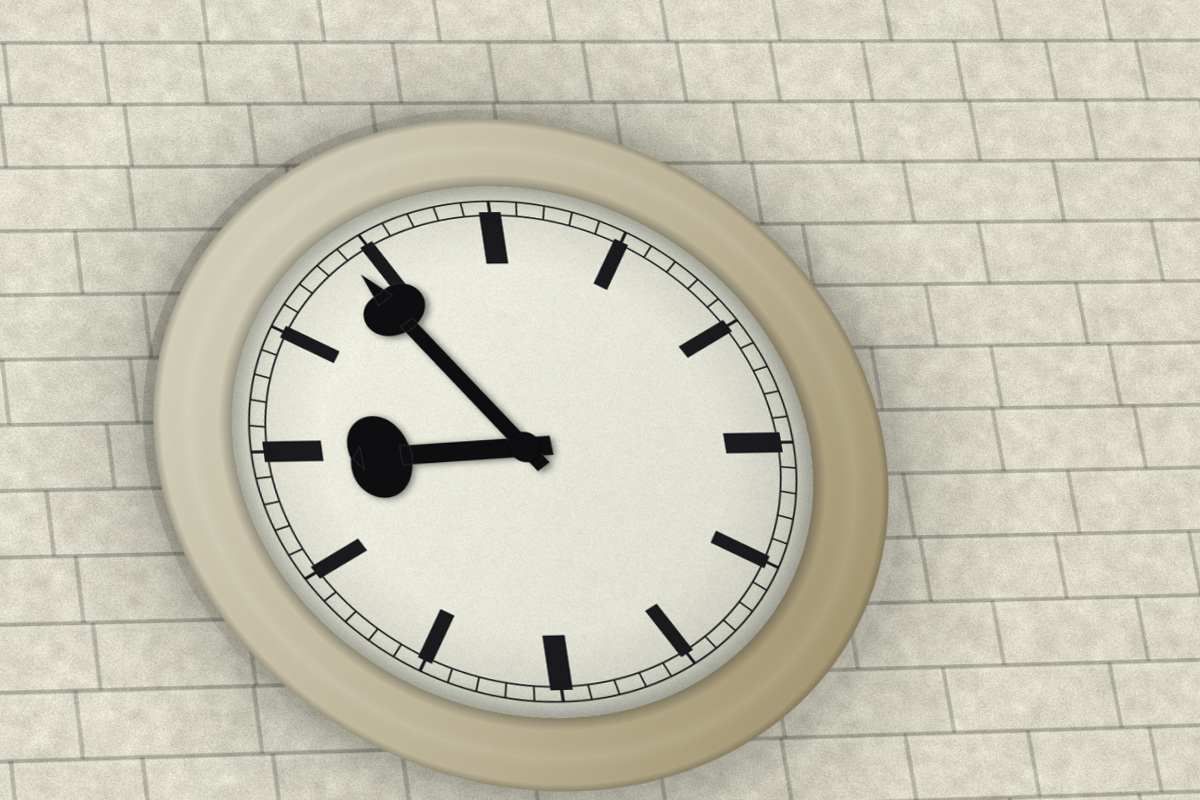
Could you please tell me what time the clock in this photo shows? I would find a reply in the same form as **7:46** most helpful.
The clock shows **8:54**
